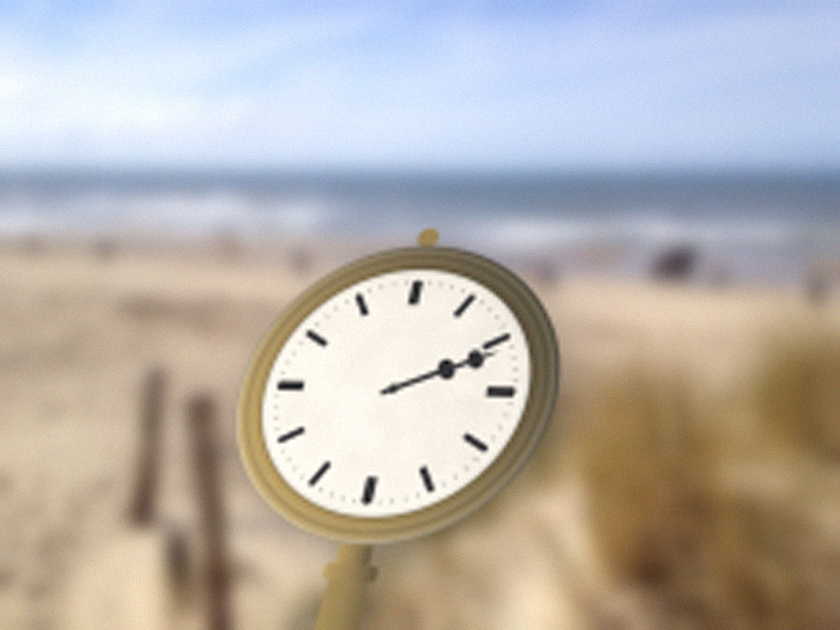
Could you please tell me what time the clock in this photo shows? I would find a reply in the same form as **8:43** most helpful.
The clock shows **2:11**
